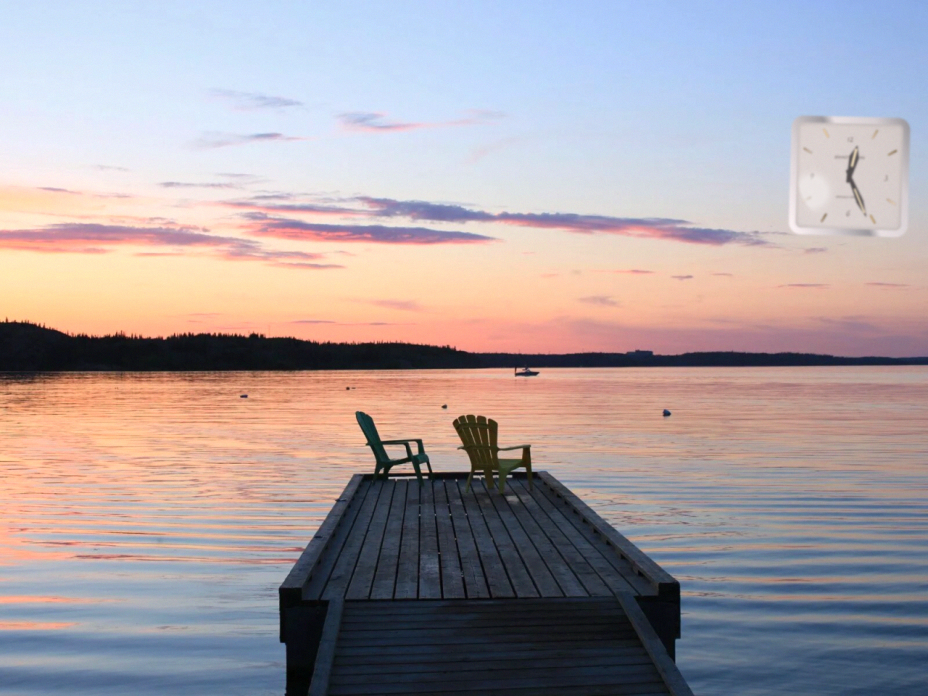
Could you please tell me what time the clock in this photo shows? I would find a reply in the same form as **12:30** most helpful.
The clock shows **12:26**
